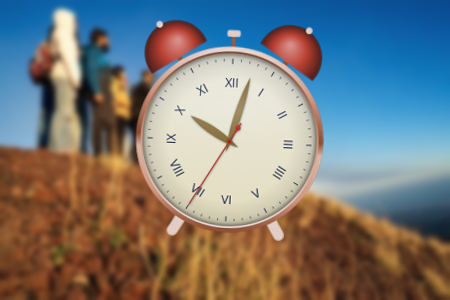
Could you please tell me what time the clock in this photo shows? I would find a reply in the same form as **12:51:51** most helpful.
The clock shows **10:02:35**
